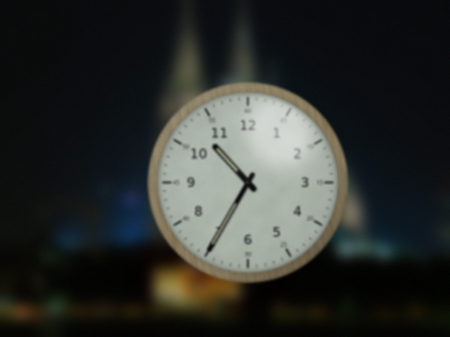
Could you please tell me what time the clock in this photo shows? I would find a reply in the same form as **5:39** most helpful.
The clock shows **10:35**
